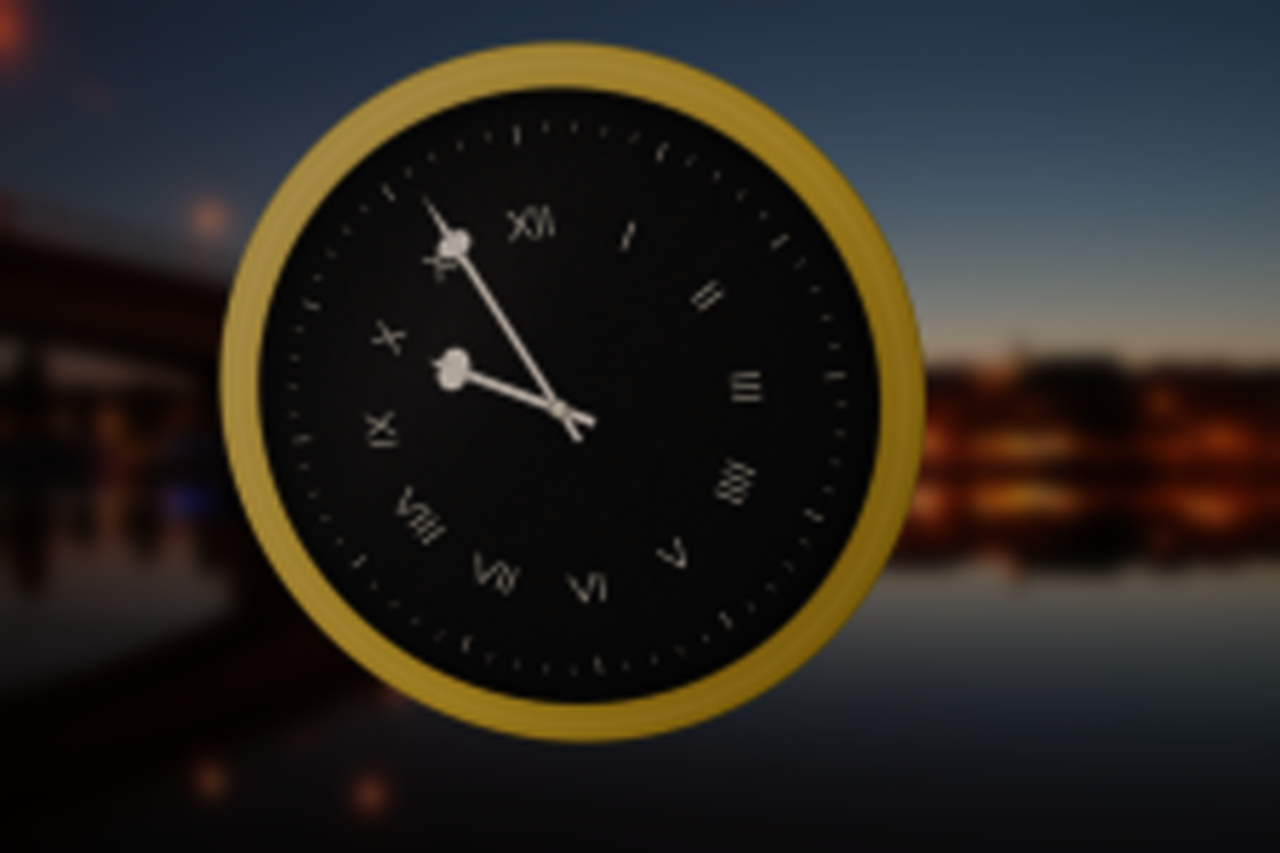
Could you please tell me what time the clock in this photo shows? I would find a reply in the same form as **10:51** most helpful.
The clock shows **9:56**
